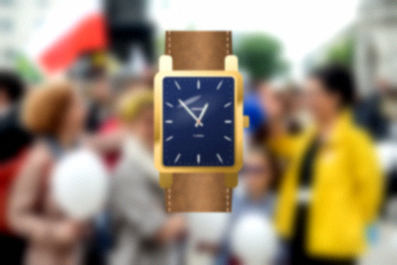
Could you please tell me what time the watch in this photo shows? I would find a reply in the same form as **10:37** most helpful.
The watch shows **12:53**
